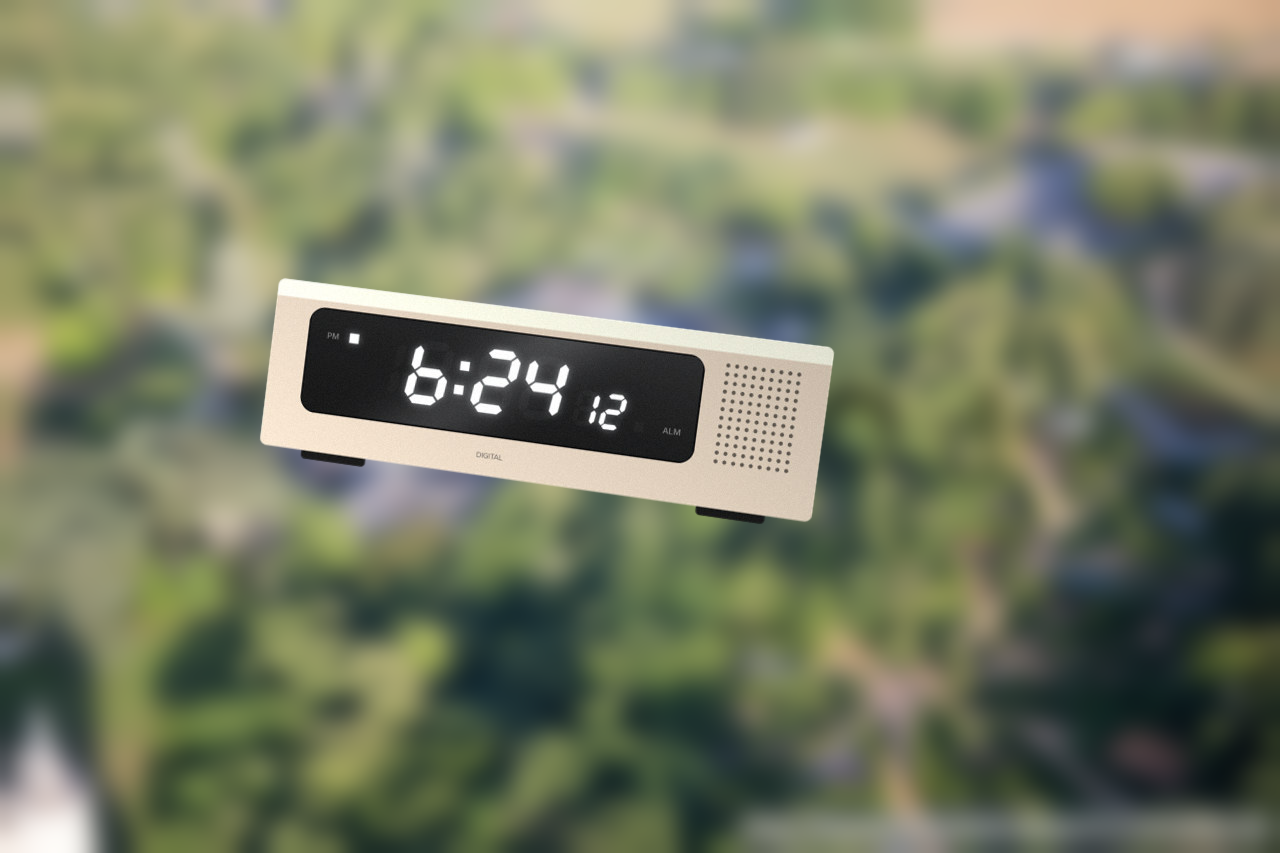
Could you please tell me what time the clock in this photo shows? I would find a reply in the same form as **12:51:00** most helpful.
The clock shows **6:24:12**
